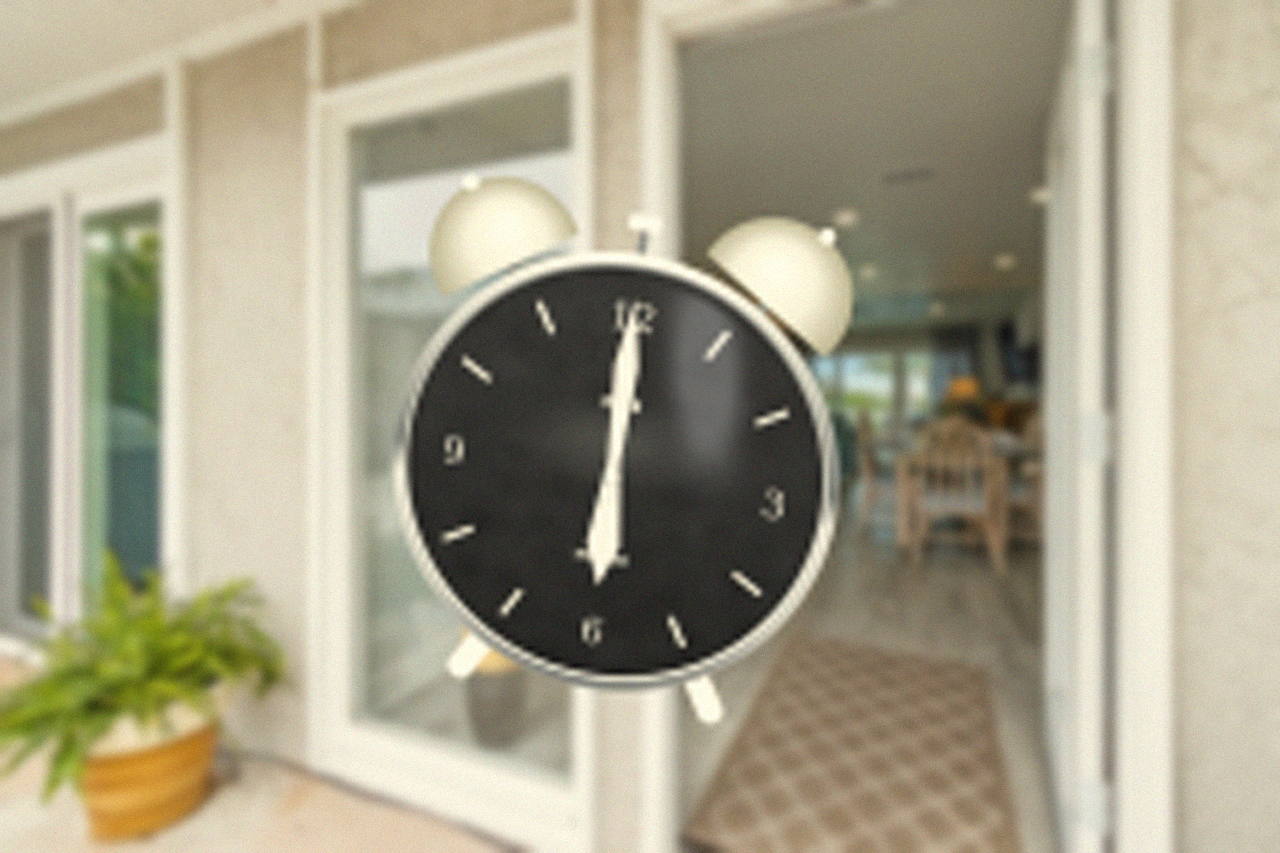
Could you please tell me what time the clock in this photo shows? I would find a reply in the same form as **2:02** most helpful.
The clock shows **6:00**
